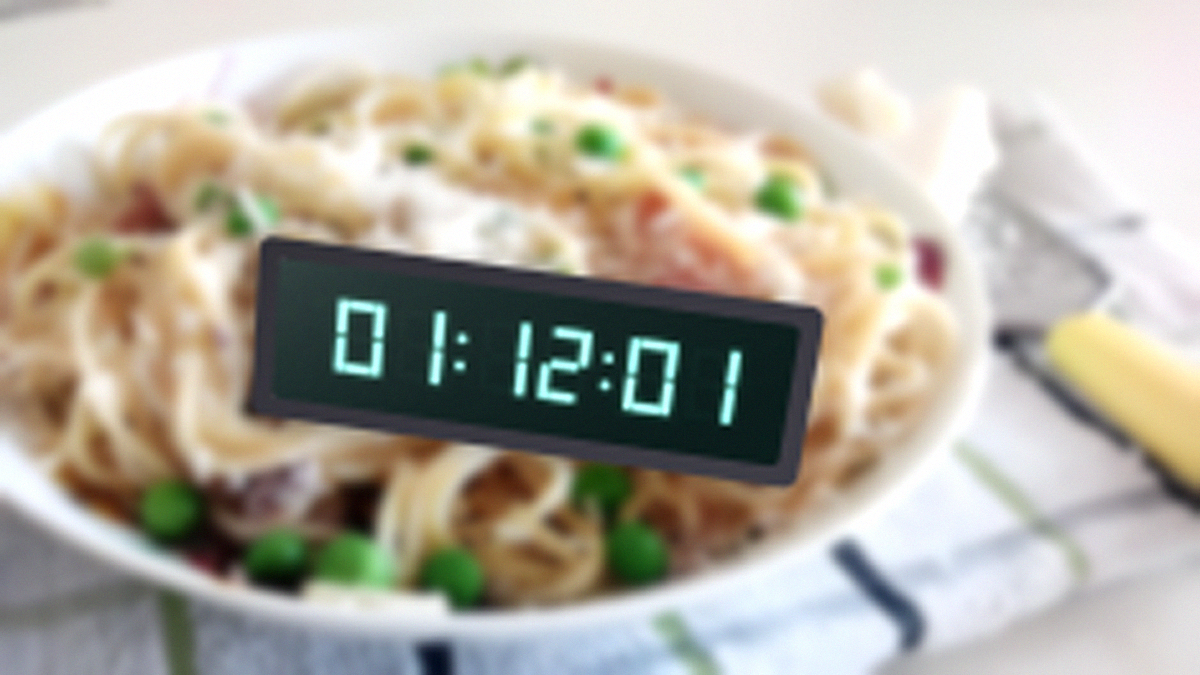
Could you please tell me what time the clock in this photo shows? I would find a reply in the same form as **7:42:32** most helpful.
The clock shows **1:12:01**
